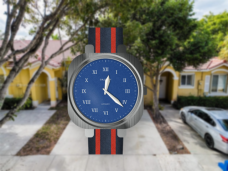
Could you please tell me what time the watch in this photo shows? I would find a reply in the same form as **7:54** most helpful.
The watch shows **12:22**
